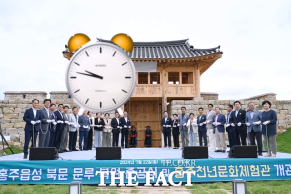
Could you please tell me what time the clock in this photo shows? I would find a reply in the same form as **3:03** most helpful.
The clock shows **9:47**
